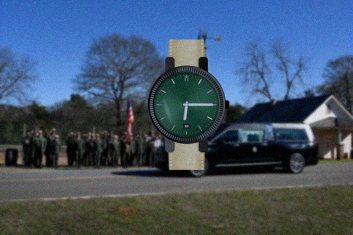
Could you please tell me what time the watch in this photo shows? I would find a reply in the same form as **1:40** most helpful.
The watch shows **6:15**
